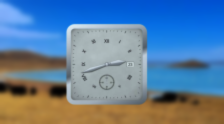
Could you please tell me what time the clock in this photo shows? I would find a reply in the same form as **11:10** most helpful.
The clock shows **2:42**
